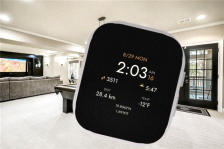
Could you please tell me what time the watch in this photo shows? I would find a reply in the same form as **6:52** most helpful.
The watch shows **2:03**
